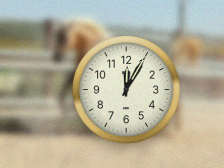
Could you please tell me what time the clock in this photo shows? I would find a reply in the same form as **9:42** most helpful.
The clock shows **12:05**
